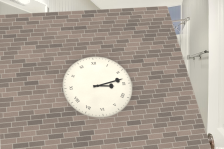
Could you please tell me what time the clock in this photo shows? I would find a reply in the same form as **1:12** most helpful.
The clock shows **3:13**
